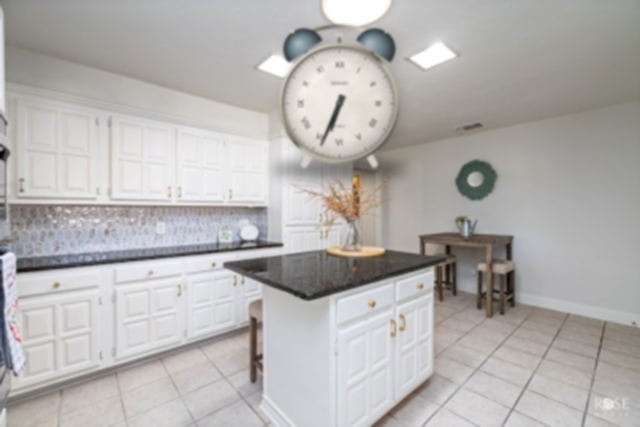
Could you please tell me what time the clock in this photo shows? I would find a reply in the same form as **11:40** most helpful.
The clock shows **6:34**
